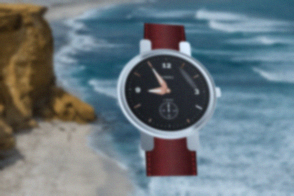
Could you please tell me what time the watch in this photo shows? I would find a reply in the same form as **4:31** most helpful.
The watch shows **8:55**
